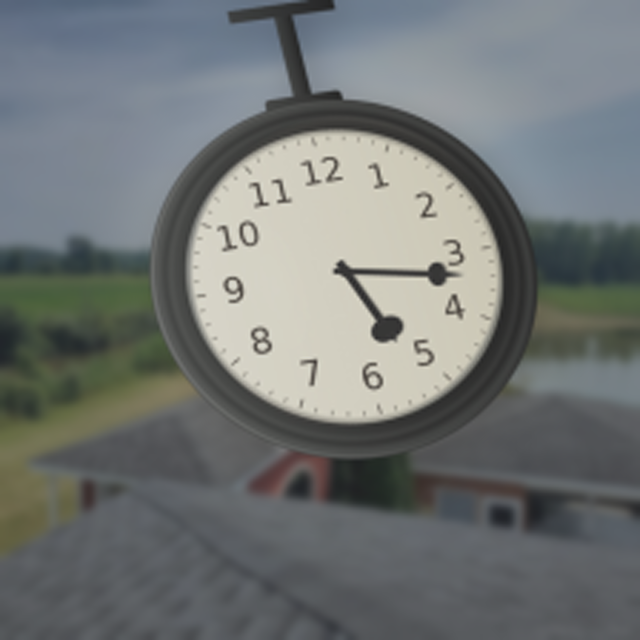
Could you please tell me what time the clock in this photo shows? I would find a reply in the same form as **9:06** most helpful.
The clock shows **5:17**
